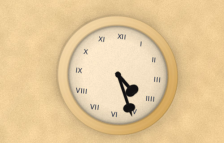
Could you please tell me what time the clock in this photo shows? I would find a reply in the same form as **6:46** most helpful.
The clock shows **4:26**
